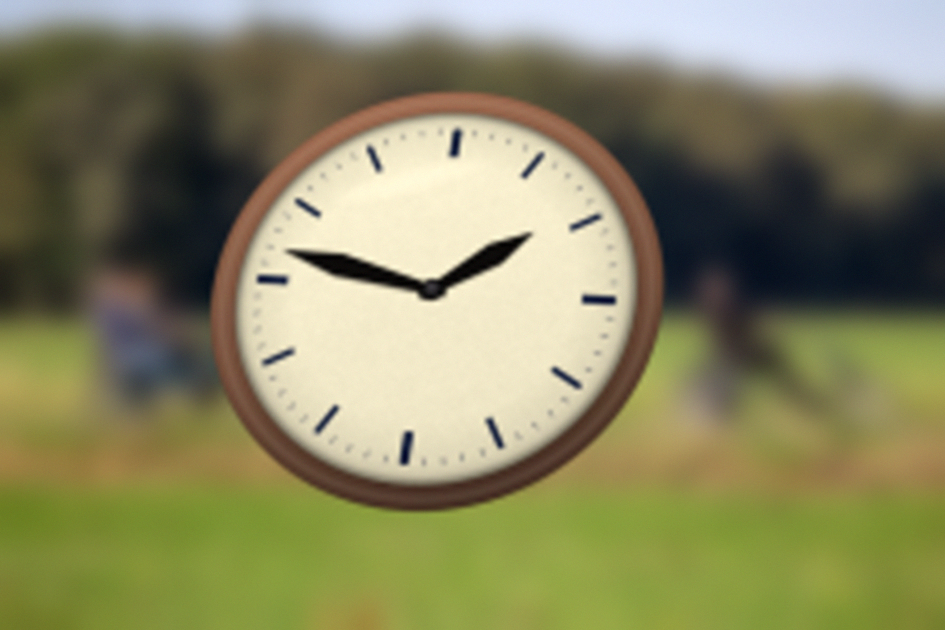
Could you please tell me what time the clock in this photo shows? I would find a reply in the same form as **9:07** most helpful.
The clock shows **1:47**
